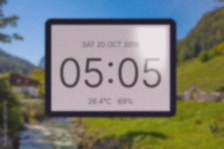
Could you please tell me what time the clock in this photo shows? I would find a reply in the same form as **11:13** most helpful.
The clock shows **5:05**
